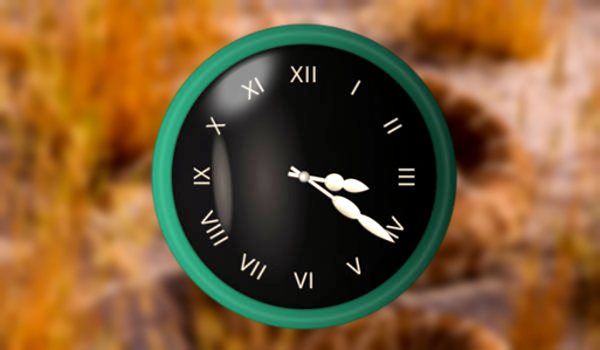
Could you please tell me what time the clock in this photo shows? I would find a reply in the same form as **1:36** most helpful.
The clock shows **3:21**
